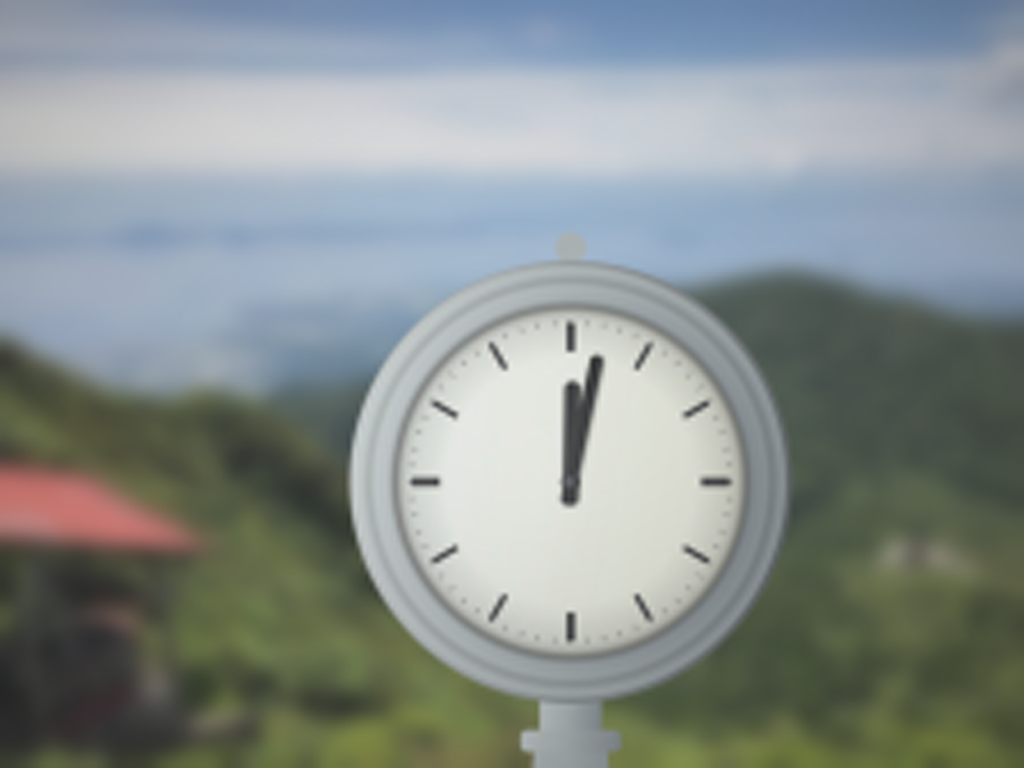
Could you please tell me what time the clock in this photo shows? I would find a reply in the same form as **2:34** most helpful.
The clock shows **12:02**
